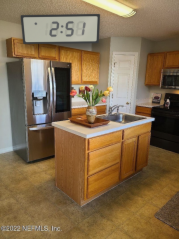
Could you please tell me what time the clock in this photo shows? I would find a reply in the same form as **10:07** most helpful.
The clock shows **2:51**
